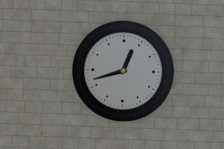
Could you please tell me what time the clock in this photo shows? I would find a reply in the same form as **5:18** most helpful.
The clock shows **12:42**
